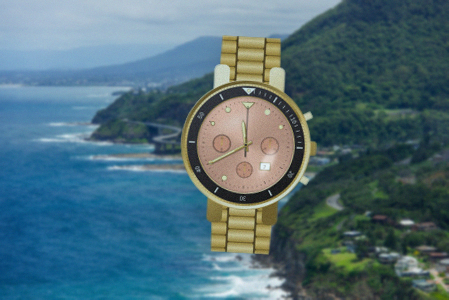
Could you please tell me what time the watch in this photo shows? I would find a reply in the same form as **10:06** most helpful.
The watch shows **11:40**
